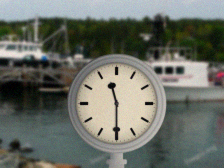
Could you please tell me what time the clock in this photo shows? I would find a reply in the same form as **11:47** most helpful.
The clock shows **11:30**
